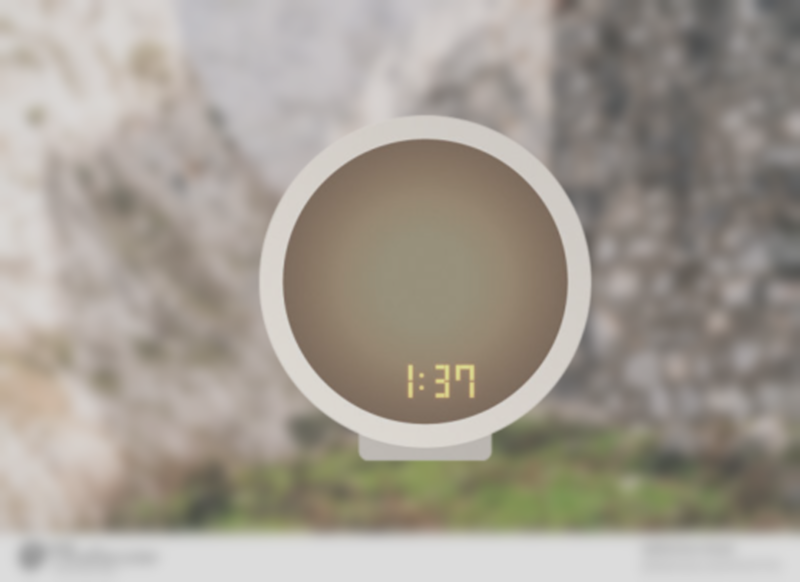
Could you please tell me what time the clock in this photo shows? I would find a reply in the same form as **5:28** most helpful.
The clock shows **1:37**
